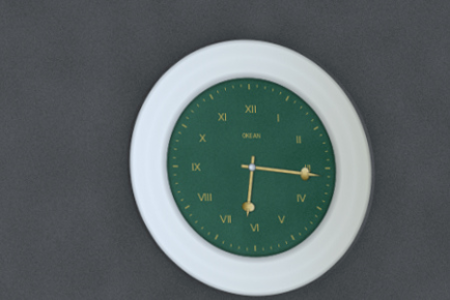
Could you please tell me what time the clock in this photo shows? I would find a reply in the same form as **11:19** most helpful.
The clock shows **6:16**
